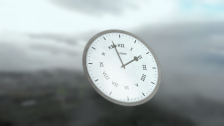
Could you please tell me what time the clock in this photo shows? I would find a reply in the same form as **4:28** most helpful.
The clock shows **1:57**
